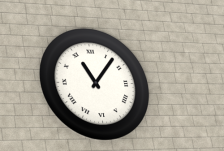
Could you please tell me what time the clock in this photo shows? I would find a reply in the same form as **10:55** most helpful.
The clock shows **11:07**
